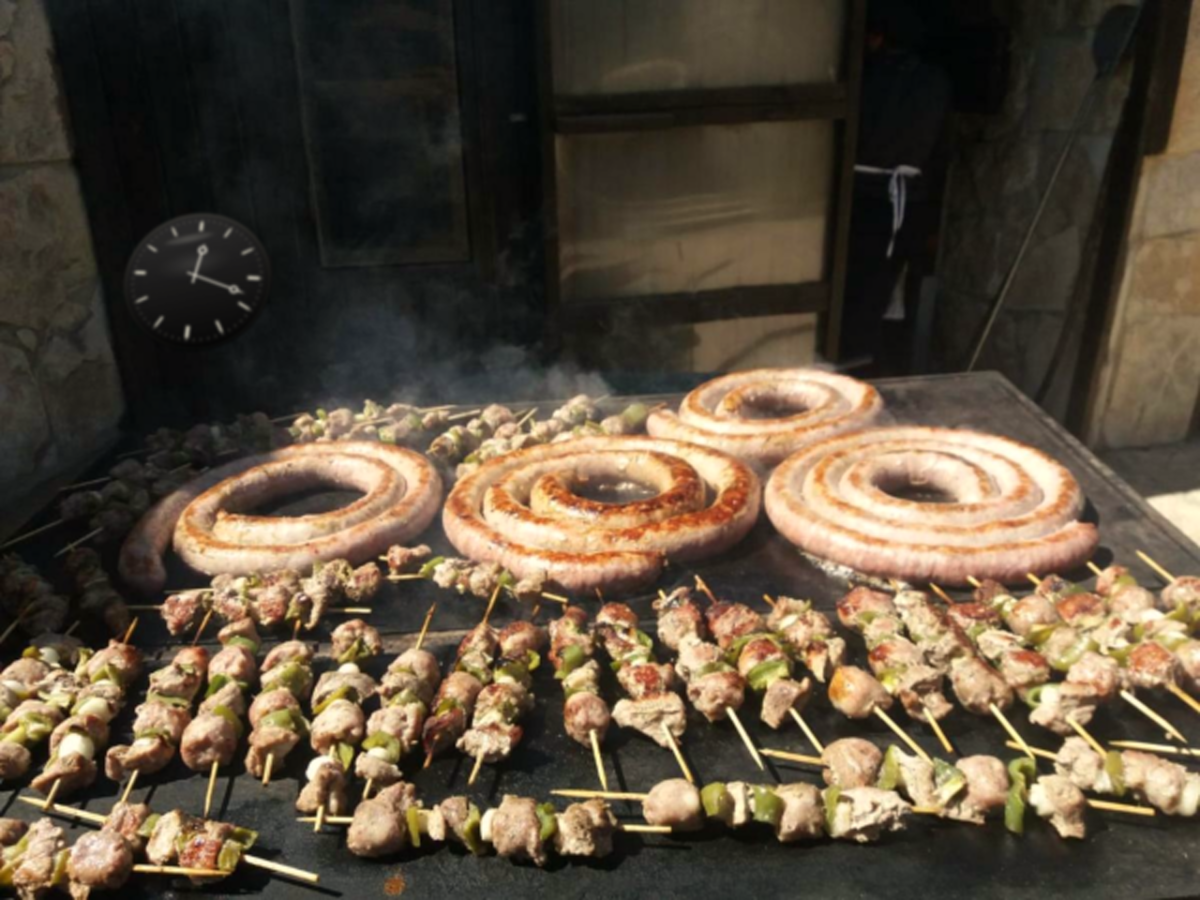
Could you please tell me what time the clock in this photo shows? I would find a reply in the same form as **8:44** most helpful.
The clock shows **12:18**
